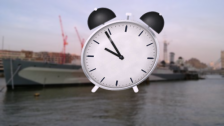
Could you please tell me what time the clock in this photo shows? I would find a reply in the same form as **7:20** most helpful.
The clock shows **9:54**
